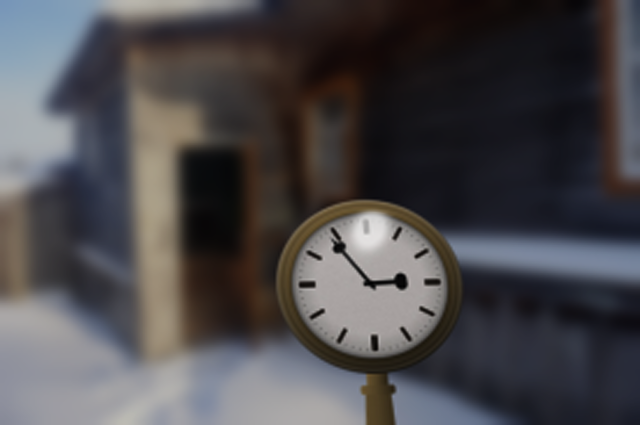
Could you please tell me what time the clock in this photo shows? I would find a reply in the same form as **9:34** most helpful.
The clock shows **2:54**
